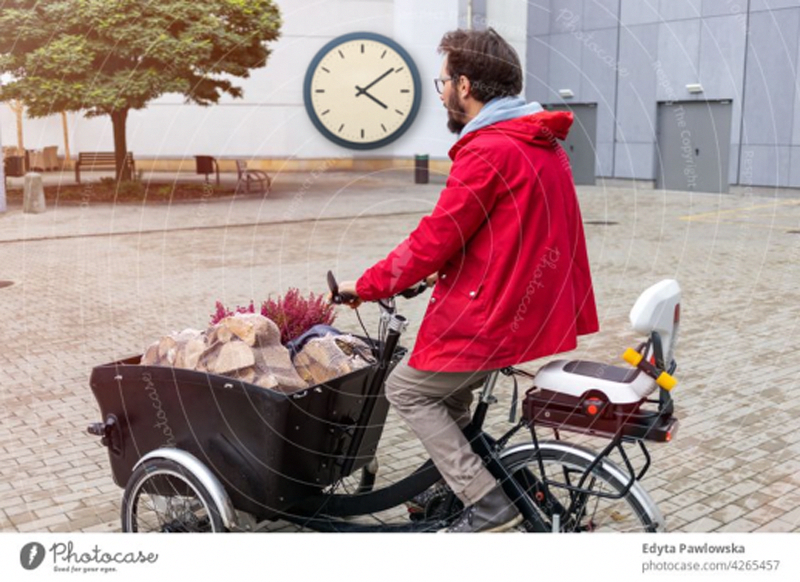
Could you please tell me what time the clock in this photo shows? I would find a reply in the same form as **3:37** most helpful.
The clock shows **4:09**
